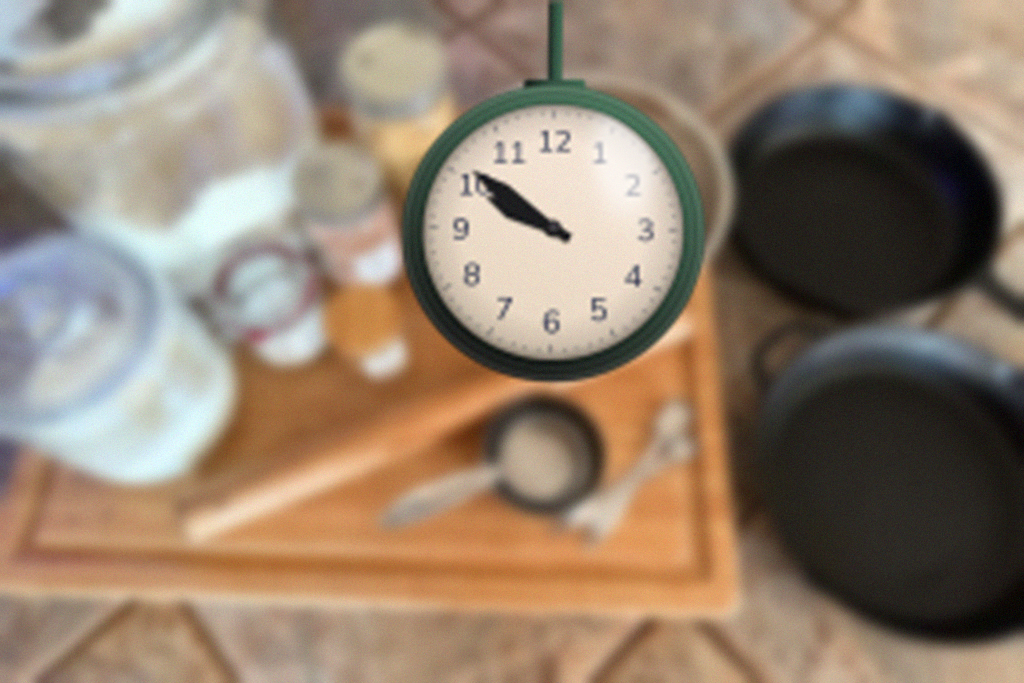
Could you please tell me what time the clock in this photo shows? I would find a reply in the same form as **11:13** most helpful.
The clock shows **9:51**
